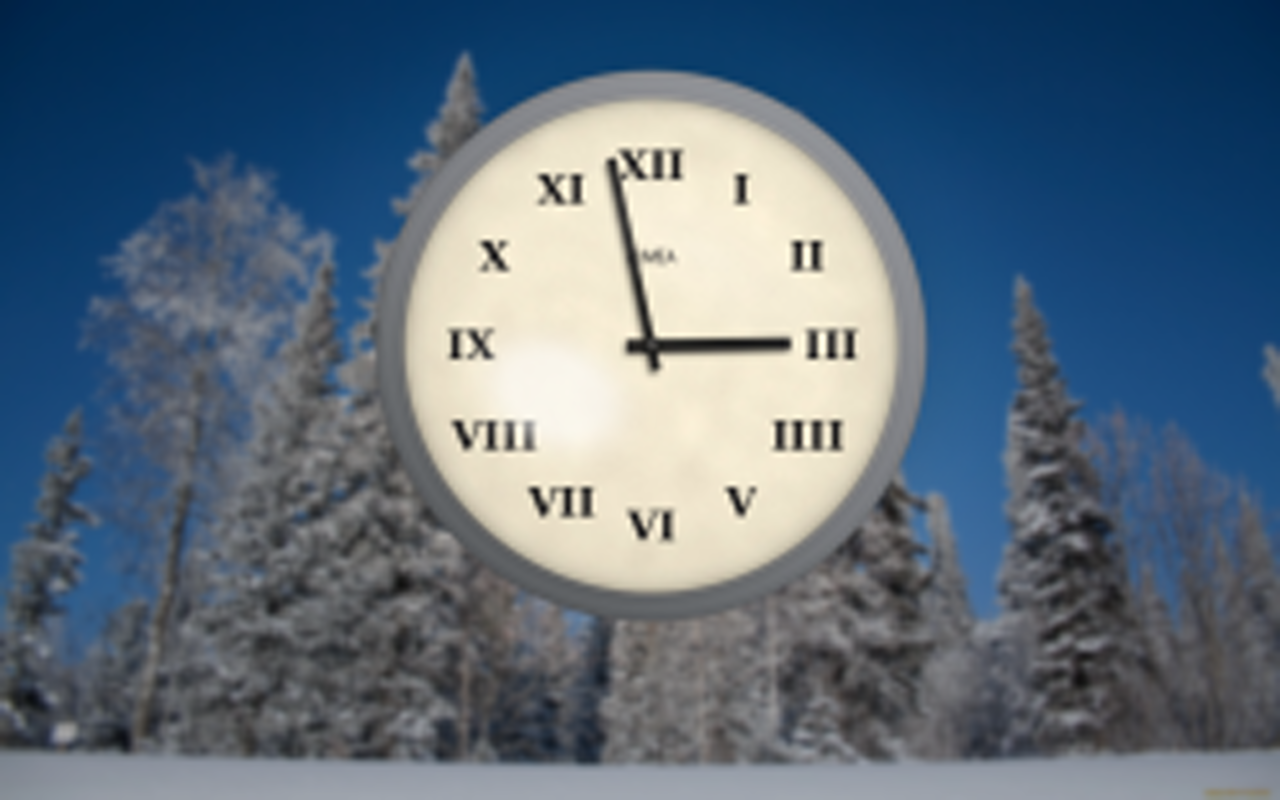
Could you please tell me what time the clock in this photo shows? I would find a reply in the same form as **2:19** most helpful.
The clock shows **2:58**
